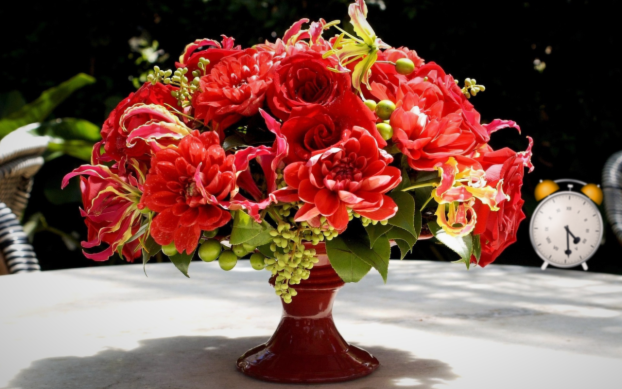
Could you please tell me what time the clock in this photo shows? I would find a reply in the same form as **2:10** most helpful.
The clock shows **4:29**
